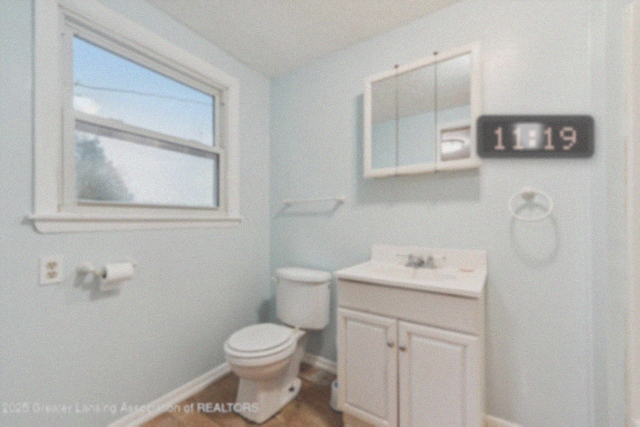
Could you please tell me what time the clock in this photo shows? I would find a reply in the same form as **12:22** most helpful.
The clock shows **11:19**
